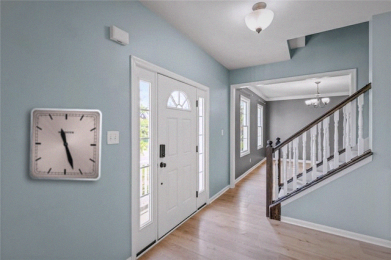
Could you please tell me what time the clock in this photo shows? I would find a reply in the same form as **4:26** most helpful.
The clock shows **11:27**
